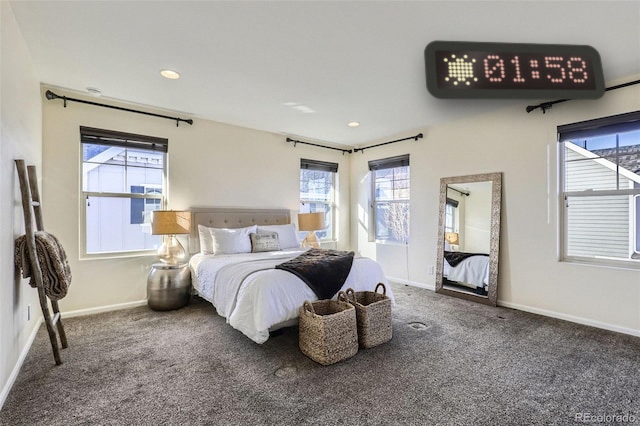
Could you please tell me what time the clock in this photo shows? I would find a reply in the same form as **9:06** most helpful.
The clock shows **1:58**
